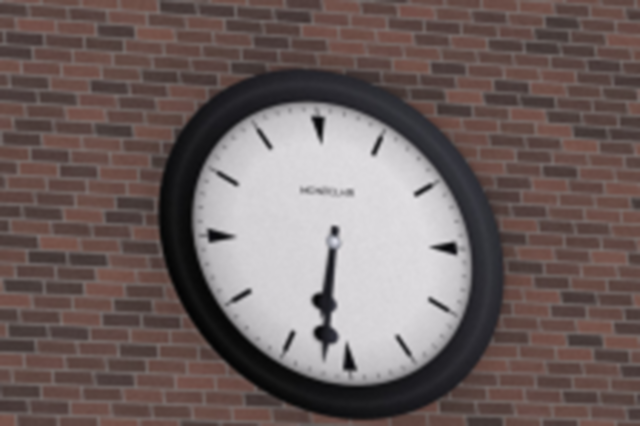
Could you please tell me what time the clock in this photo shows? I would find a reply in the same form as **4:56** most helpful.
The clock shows **6:32**
